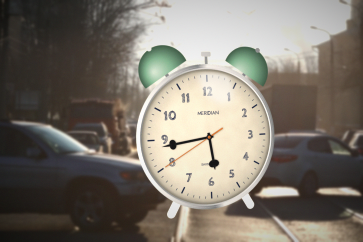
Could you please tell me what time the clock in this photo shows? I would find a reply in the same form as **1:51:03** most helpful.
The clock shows **5:43:40**
